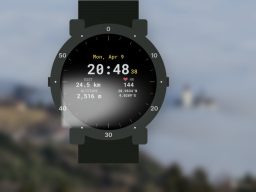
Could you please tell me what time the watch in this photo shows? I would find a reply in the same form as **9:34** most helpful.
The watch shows **20:48**
